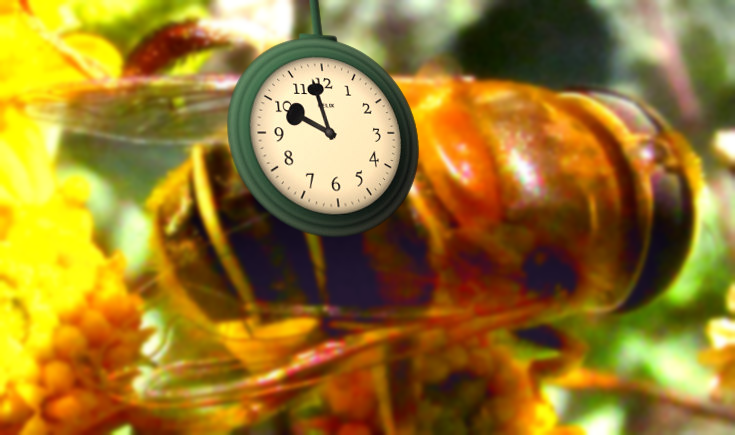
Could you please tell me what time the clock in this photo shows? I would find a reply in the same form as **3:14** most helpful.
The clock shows **9:58**
